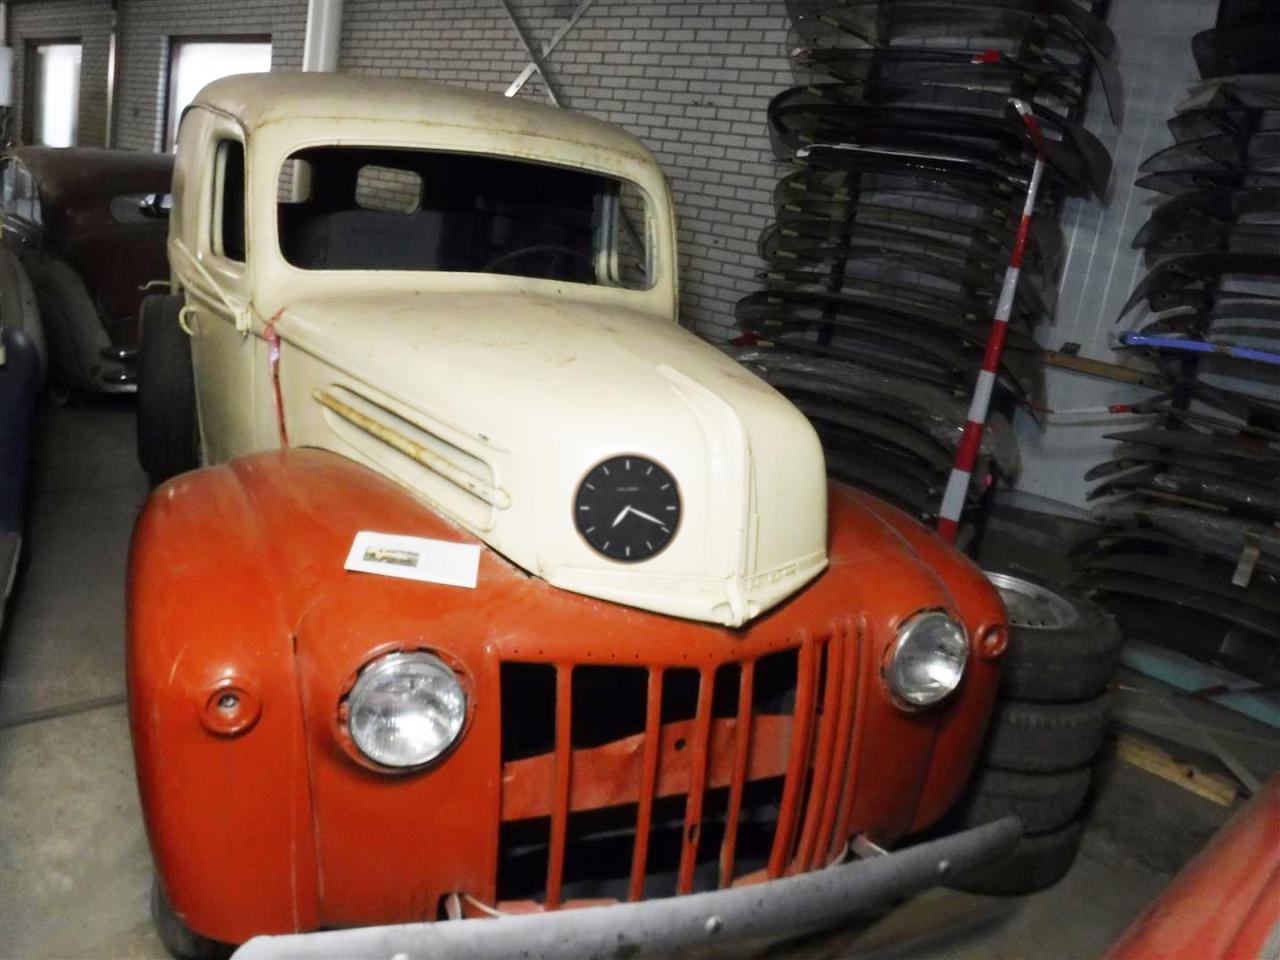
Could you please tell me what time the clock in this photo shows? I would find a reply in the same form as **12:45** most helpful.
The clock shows **7:19**
